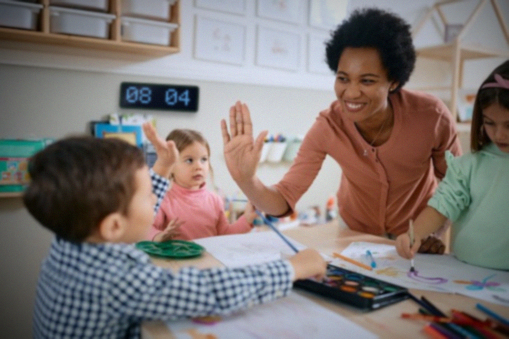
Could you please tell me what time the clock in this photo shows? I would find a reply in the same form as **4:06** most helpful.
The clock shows **8:04**
